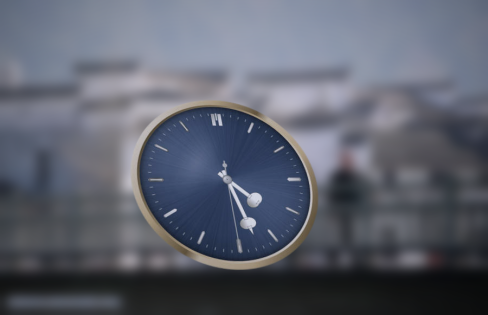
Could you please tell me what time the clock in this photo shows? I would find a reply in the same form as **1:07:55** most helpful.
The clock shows **4:27:30**
